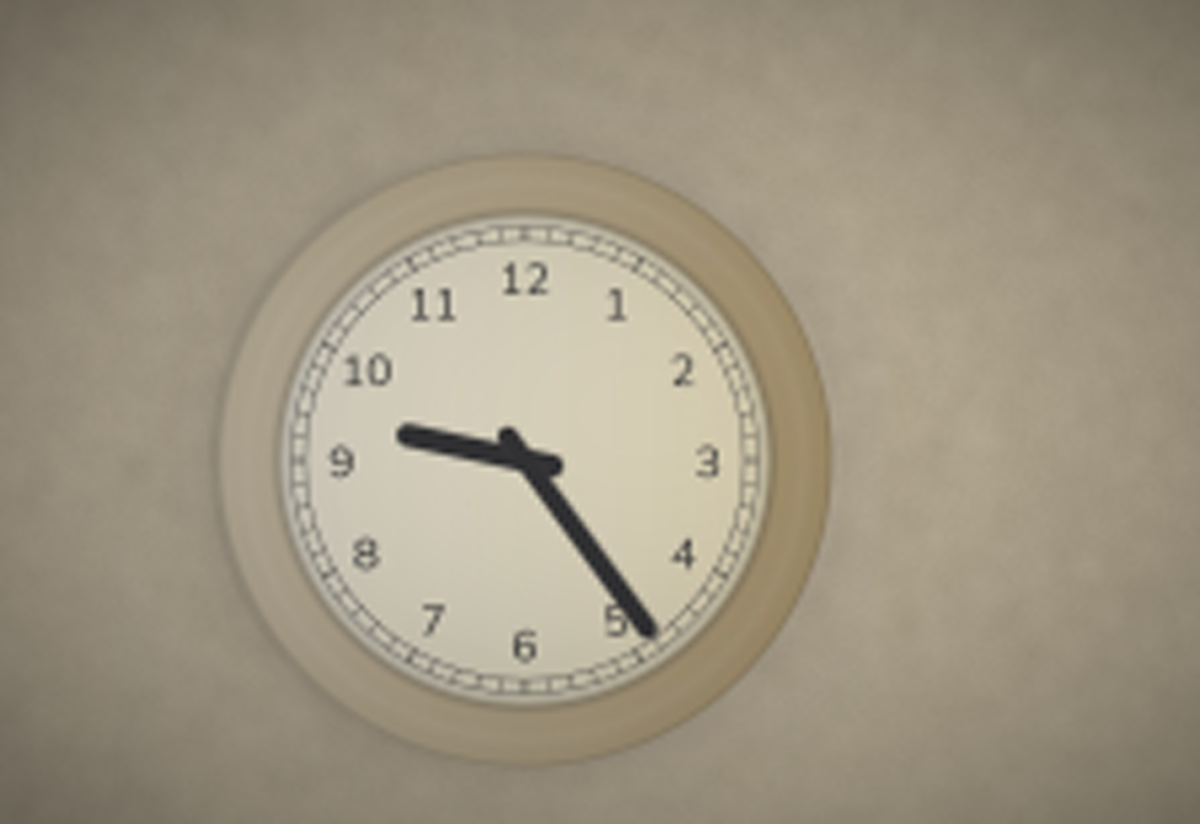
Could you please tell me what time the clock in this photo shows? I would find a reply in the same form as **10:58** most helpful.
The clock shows **9:24**
